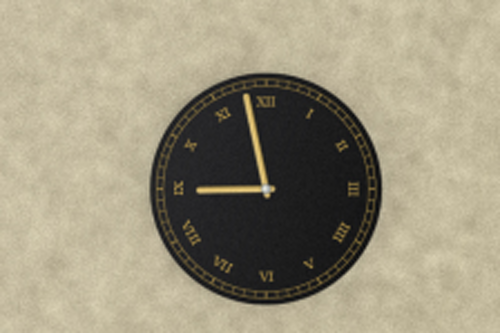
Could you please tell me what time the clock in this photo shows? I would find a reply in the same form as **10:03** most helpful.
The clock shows **8:58**
